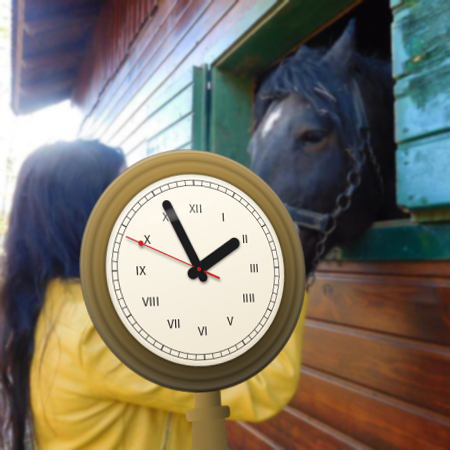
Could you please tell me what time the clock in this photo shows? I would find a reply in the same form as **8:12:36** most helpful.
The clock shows **1:55:49**
